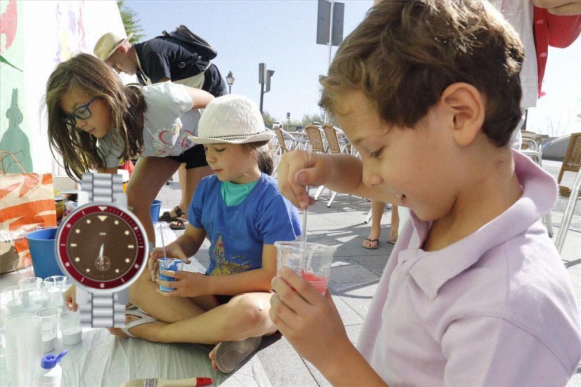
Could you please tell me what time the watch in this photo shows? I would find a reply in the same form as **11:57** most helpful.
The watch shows **6:31**
